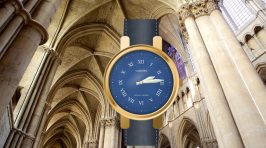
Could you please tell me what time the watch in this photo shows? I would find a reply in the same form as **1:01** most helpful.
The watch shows **2:14**
